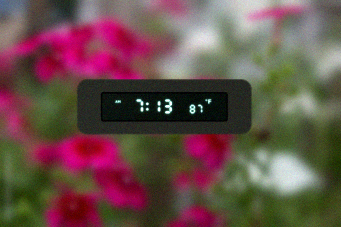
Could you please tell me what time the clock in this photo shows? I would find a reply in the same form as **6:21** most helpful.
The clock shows **7:13**
